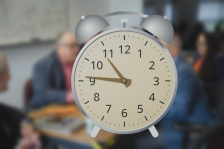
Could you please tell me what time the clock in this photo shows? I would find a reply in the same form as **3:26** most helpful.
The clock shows **10:46**
